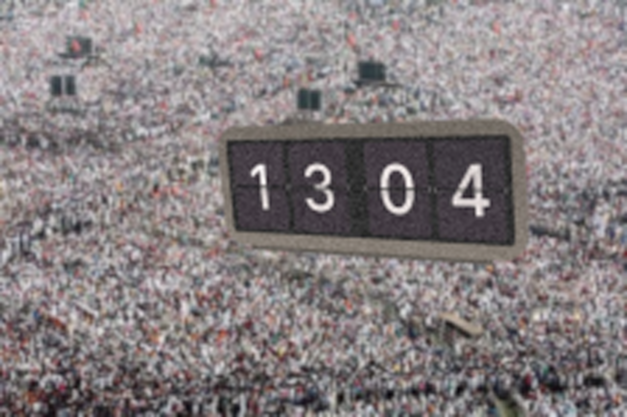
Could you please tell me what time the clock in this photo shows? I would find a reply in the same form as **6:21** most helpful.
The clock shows **13:04**
